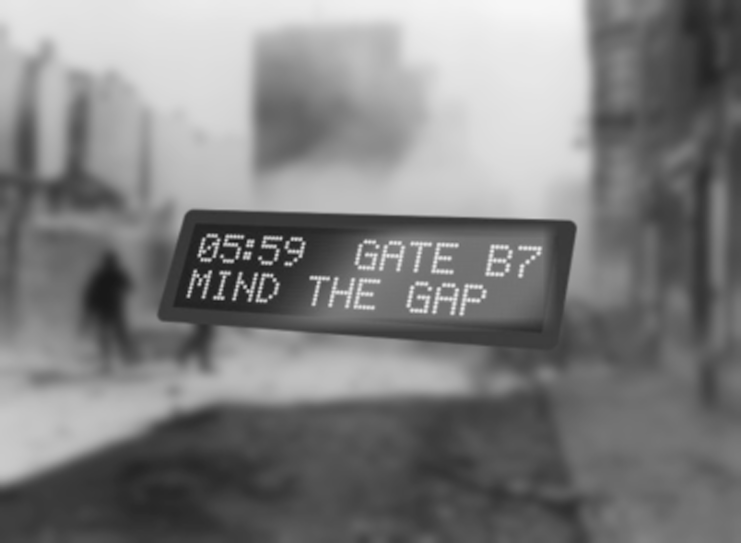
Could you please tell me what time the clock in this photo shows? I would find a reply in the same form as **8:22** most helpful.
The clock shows **5:59**
